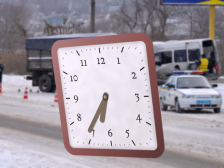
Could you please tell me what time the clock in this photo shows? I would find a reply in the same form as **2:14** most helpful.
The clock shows **6:36**
